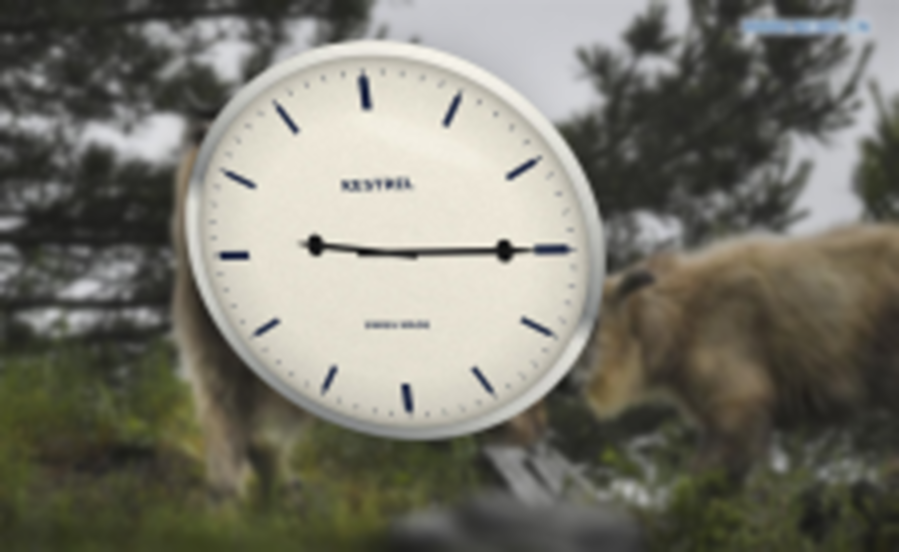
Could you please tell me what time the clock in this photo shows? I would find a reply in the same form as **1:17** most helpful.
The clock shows **9:15**
